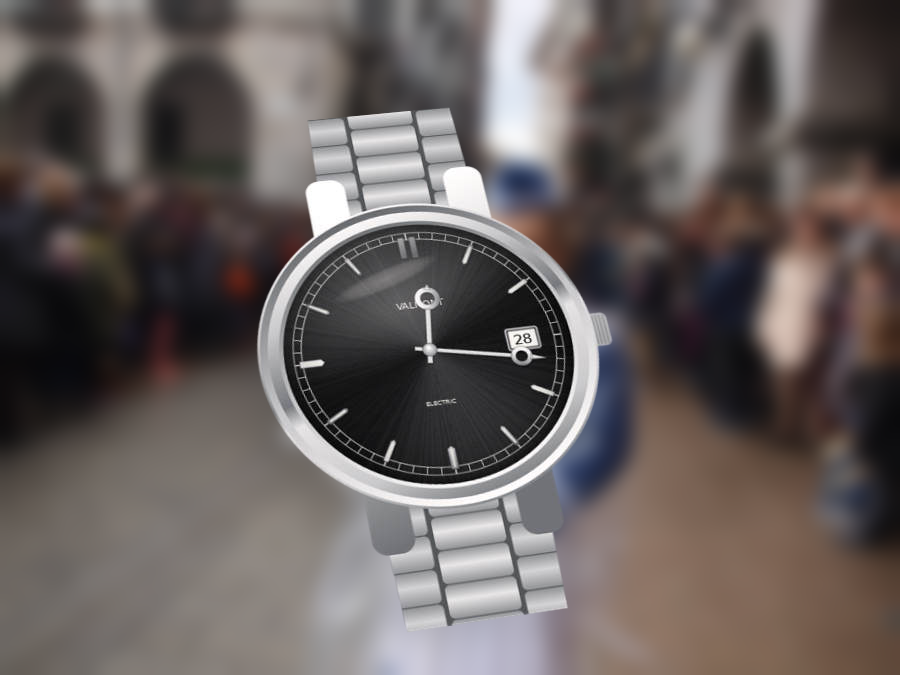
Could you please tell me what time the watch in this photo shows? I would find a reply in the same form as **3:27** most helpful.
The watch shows **12:17**
